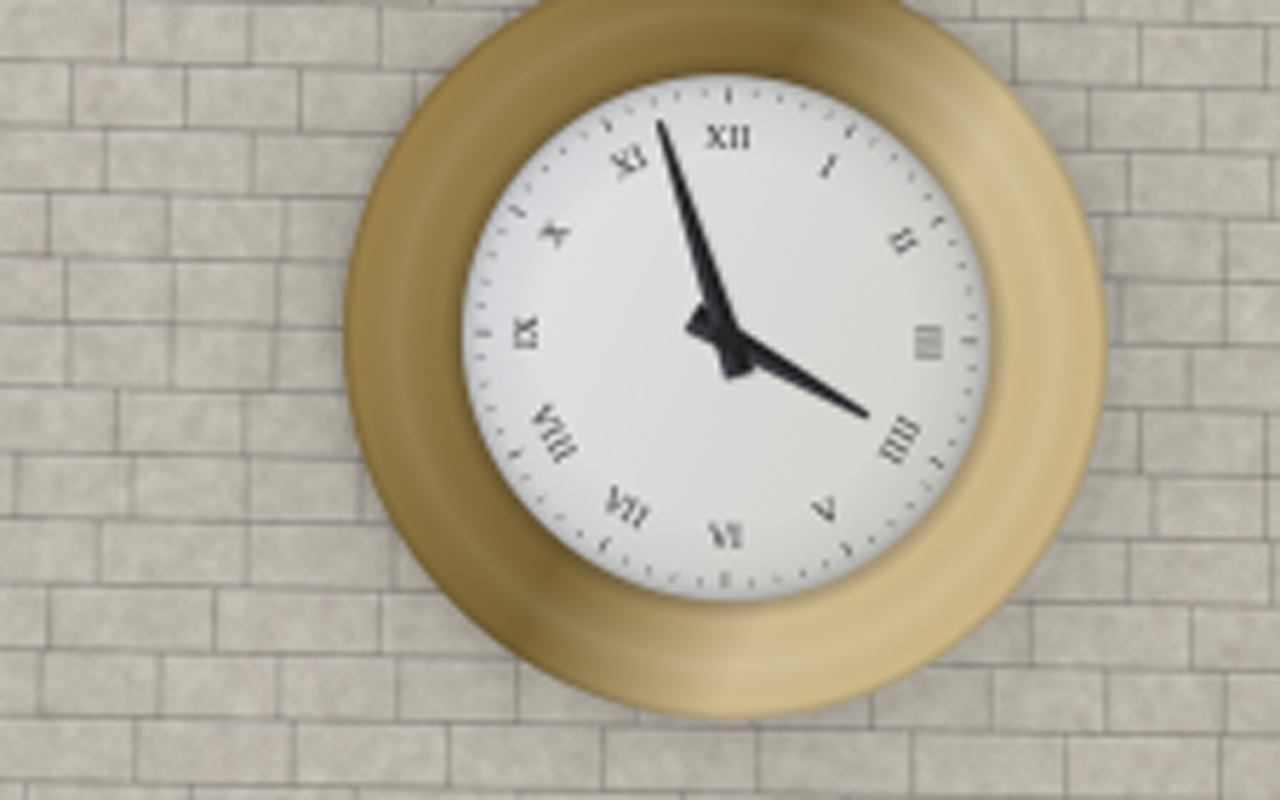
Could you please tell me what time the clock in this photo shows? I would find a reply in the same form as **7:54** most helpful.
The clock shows **3:57**
